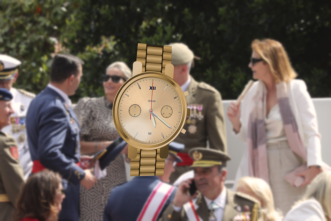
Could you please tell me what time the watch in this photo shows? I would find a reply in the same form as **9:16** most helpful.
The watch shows **5:21**
